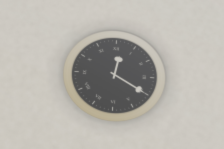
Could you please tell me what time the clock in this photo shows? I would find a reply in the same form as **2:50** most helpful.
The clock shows **12:20**
